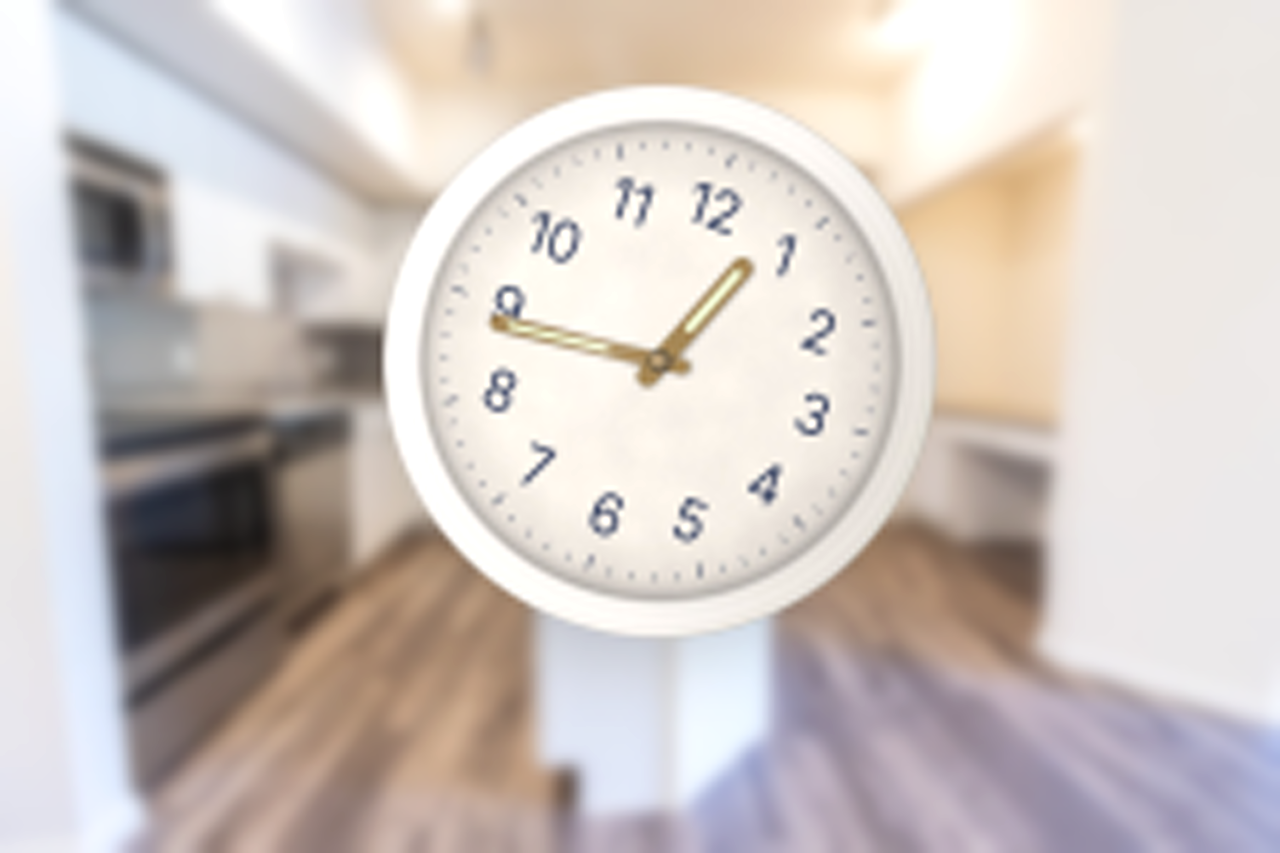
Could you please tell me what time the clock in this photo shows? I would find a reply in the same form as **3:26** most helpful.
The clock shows **12:44**
